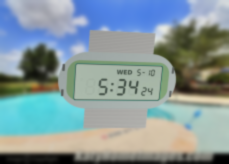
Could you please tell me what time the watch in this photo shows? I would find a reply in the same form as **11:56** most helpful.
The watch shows **5:34**
